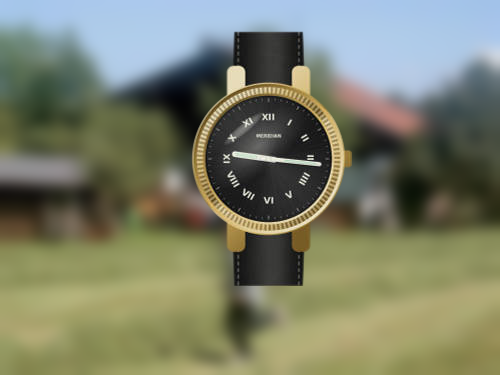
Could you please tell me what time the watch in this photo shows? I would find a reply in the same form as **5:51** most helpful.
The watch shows **9:16**
